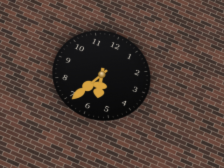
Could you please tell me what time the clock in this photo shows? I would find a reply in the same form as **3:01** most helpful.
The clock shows **5:34**
